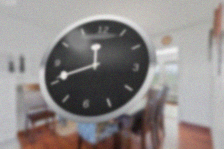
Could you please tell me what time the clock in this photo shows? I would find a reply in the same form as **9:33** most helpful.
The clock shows **11:41**
